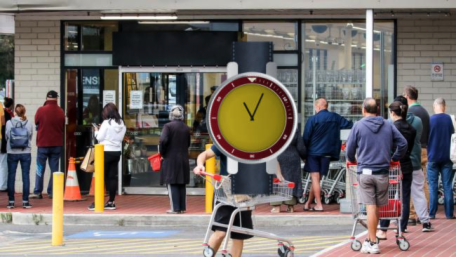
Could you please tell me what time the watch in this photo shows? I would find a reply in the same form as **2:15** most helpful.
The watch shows **11:04**
